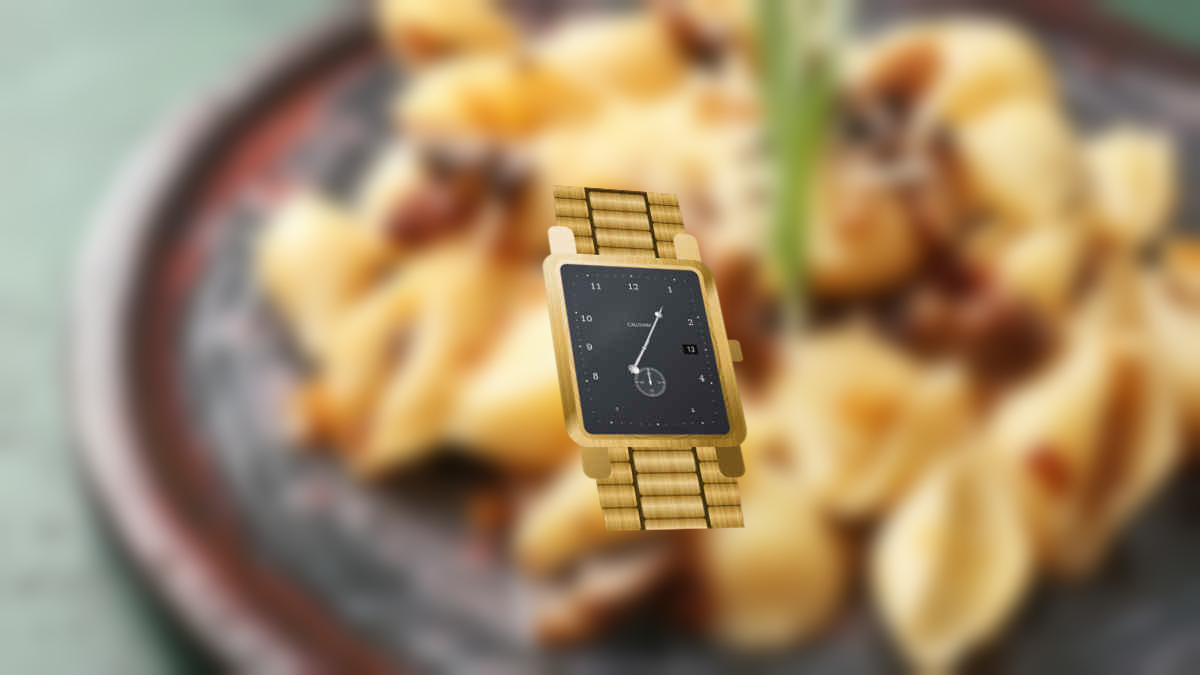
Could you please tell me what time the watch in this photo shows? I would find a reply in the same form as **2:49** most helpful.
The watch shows **7:05**
